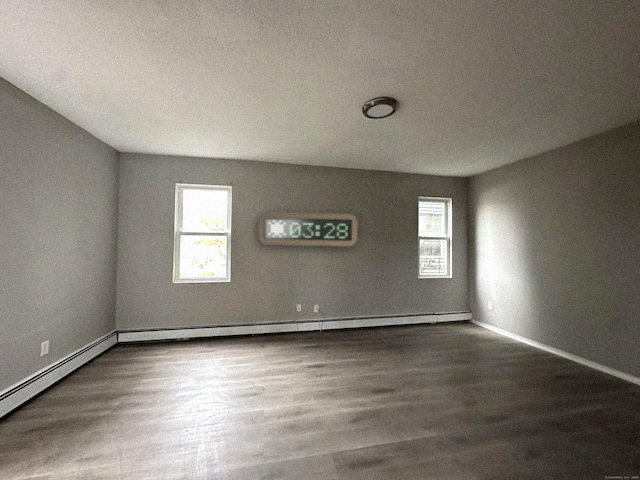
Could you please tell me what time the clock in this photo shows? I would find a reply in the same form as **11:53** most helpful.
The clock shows **3:28**
